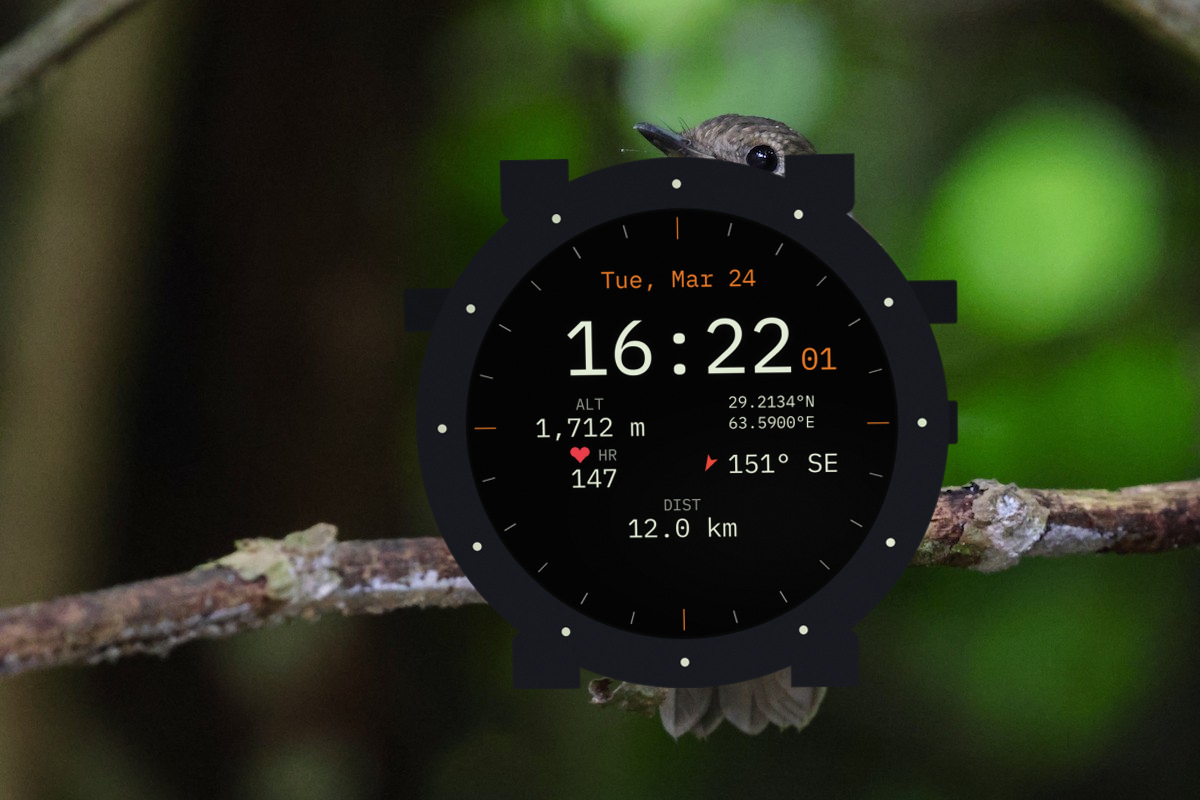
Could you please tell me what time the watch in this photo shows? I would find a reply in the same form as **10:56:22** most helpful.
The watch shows **16:22:01**
